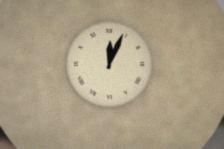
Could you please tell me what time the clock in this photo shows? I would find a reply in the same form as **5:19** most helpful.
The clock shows **12:04**
